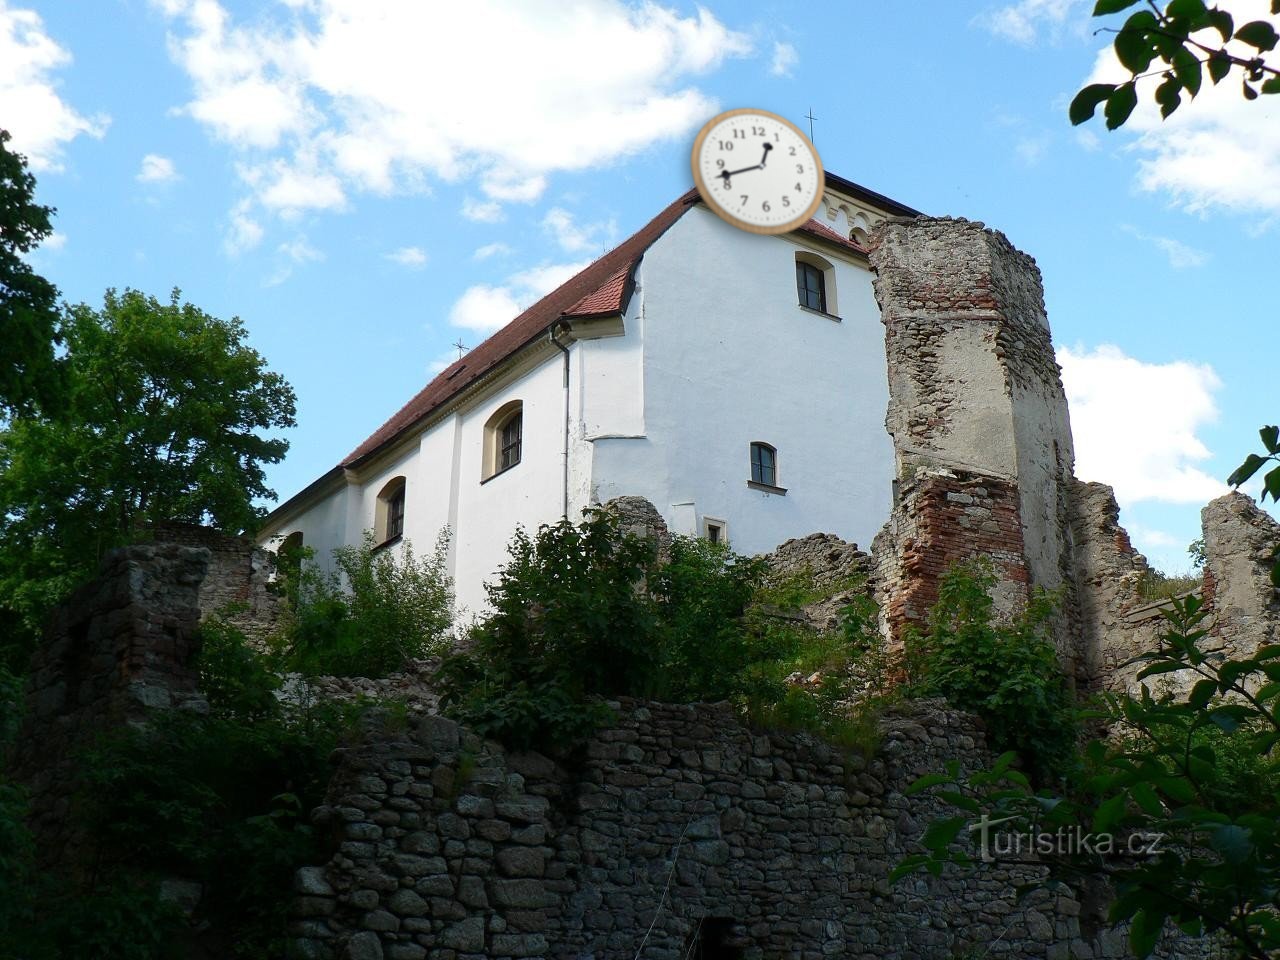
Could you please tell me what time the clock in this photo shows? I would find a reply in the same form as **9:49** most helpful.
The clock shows **12:42**
